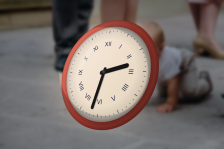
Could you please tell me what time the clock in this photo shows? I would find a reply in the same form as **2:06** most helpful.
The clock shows **2:32**
